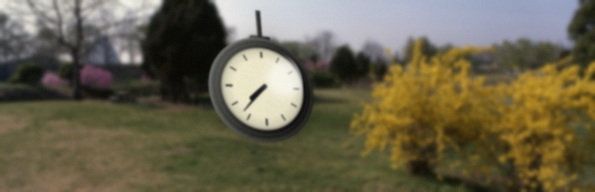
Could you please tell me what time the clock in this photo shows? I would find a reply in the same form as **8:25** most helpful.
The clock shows **7:37**
